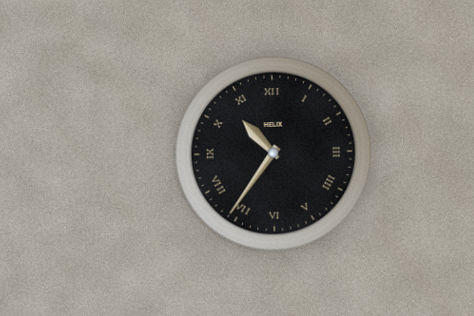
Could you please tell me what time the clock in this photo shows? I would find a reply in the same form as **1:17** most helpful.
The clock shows **10:36**
